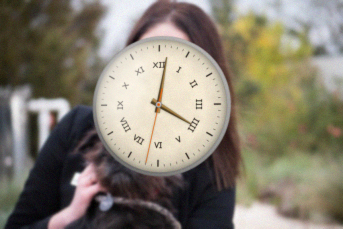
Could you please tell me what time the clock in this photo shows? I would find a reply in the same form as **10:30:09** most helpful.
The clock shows **4:01:32**
